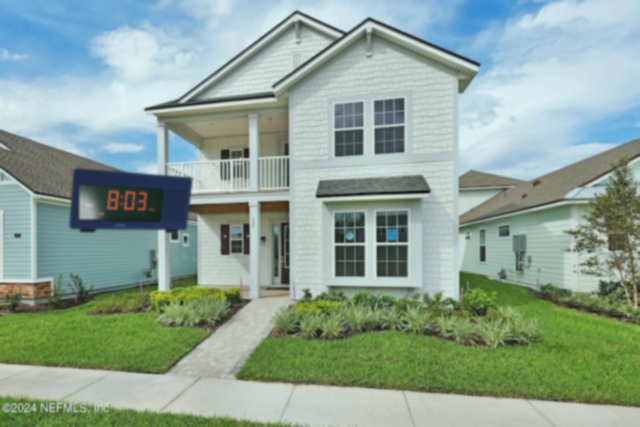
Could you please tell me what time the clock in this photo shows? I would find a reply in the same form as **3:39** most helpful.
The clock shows **8:03**
